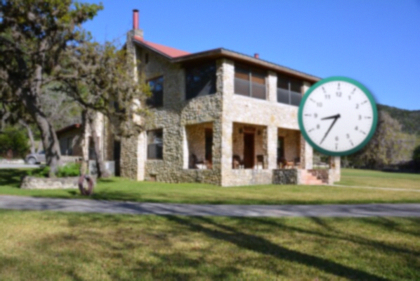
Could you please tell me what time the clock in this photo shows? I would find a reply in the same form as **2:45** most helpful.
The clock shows **8:35**
